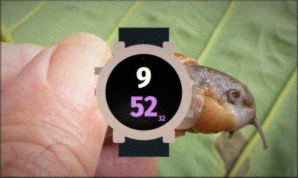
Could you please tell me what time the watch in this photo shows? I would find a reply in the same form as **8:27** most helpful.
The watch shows **9:52**
